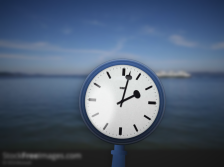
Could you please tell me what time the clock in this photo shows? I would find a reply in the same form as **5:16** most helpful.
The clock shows **2:02**
